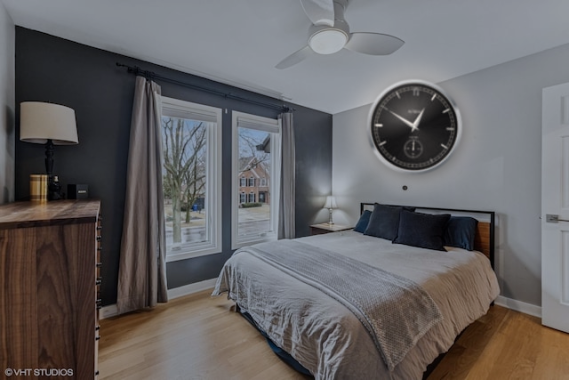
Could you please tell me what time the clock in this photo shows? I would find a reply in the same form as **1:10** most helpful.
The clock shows **12:50**
